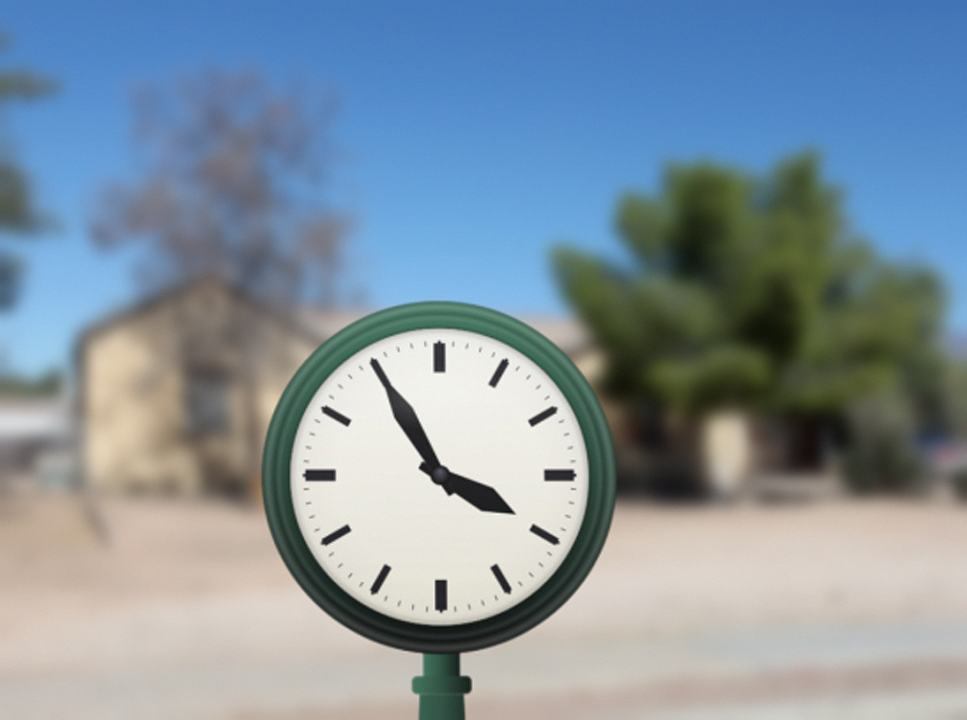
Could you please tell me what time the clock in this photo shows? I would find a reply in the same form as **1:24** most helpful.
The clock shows **3:55**
